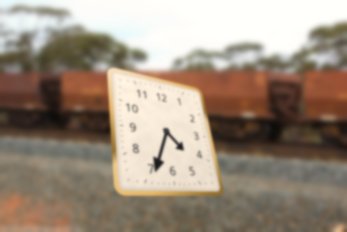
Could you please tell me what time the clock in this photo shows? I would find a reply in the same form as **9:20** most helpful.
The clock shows **4:34**
